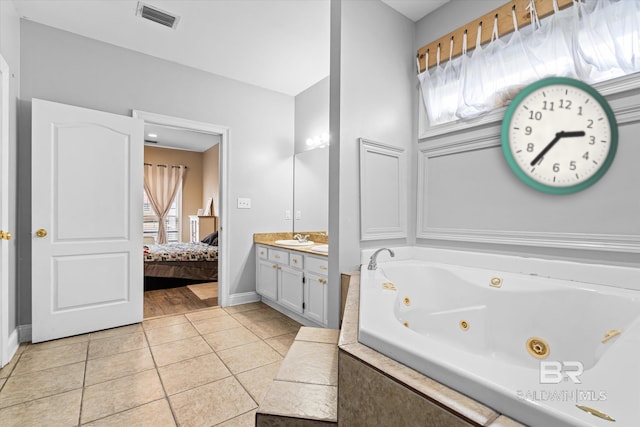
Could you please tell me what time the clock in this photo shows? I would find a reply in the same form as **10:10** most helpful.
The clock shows **2:36**
